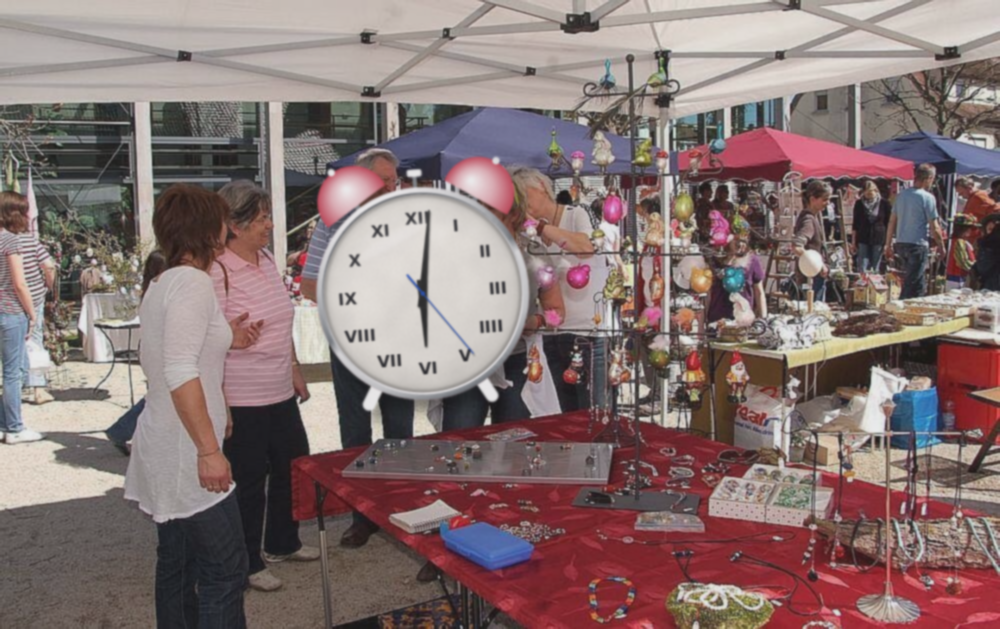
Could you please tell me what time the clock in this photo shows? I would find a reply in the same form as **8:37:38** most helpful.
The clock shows **6:01:24**
